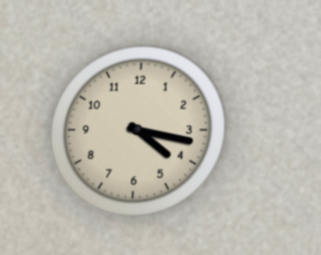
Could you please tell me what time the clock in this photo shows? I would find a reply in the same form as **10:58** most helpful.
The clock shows **4:17**
